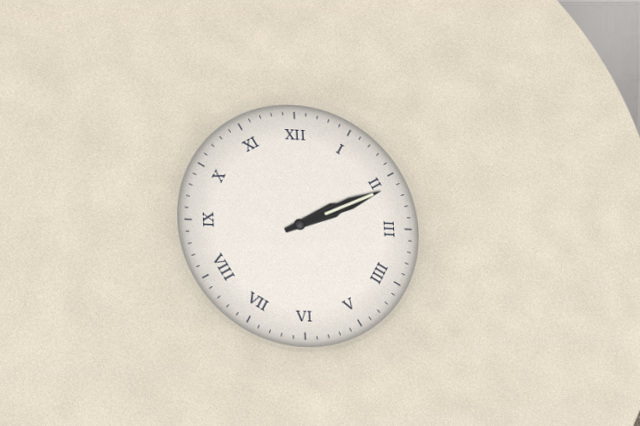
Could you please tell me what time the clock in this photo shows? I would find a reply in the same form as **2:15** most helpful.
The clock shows **2:11**
